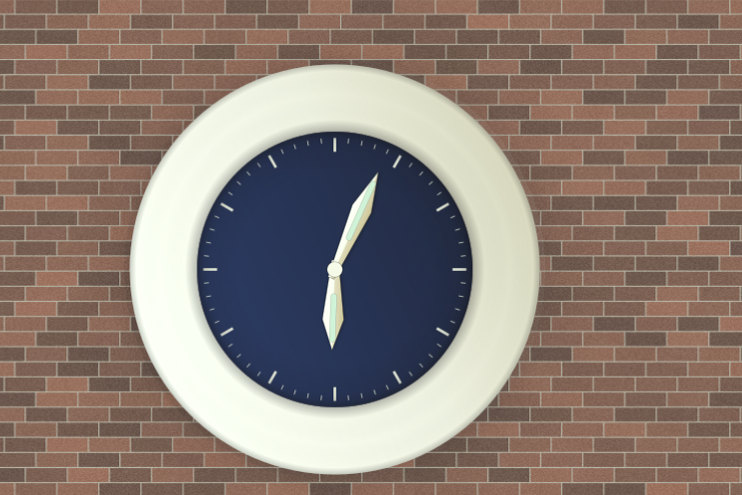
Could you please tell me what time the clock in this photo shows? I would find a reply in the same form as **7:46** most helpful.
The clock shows **6:04**
